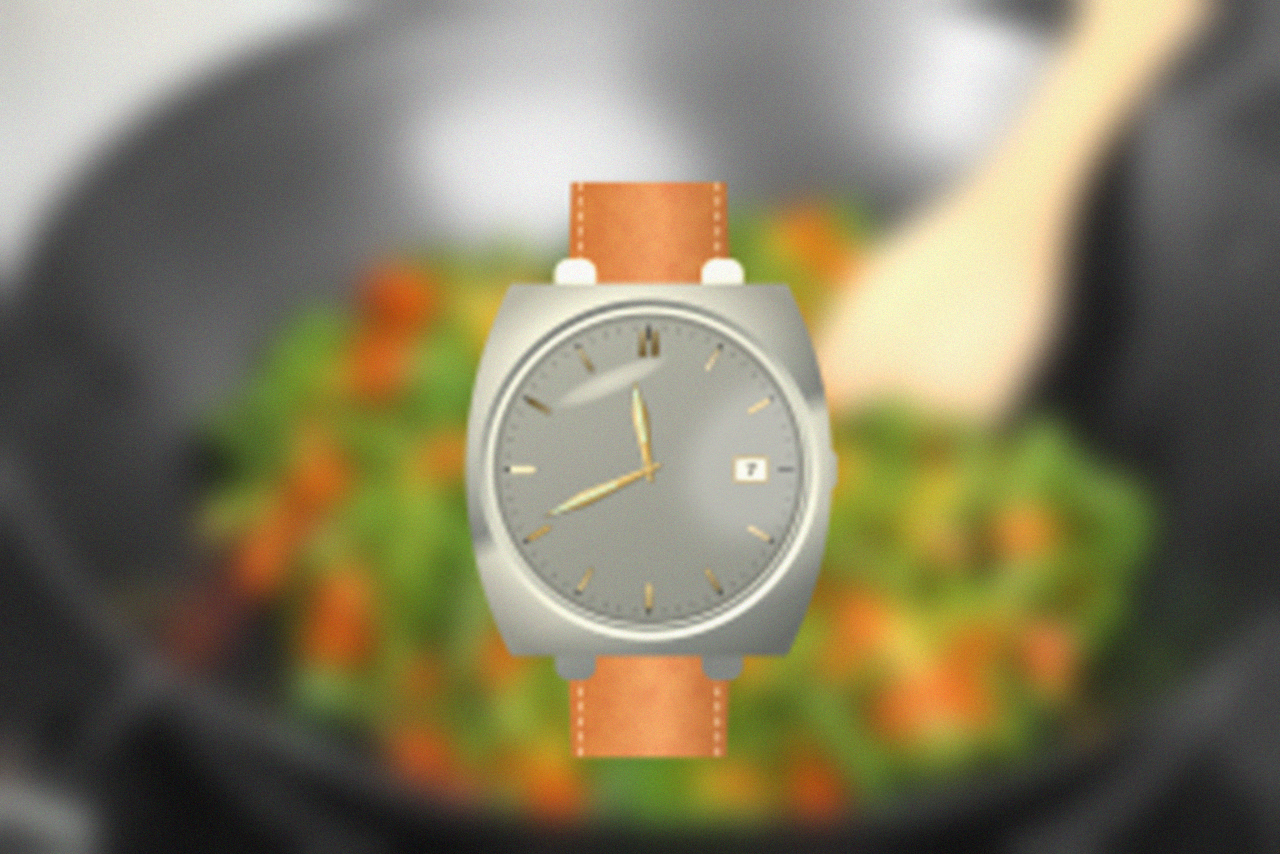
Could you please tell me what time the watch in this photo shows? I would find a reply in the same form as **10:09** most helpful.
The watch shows **11:41**
